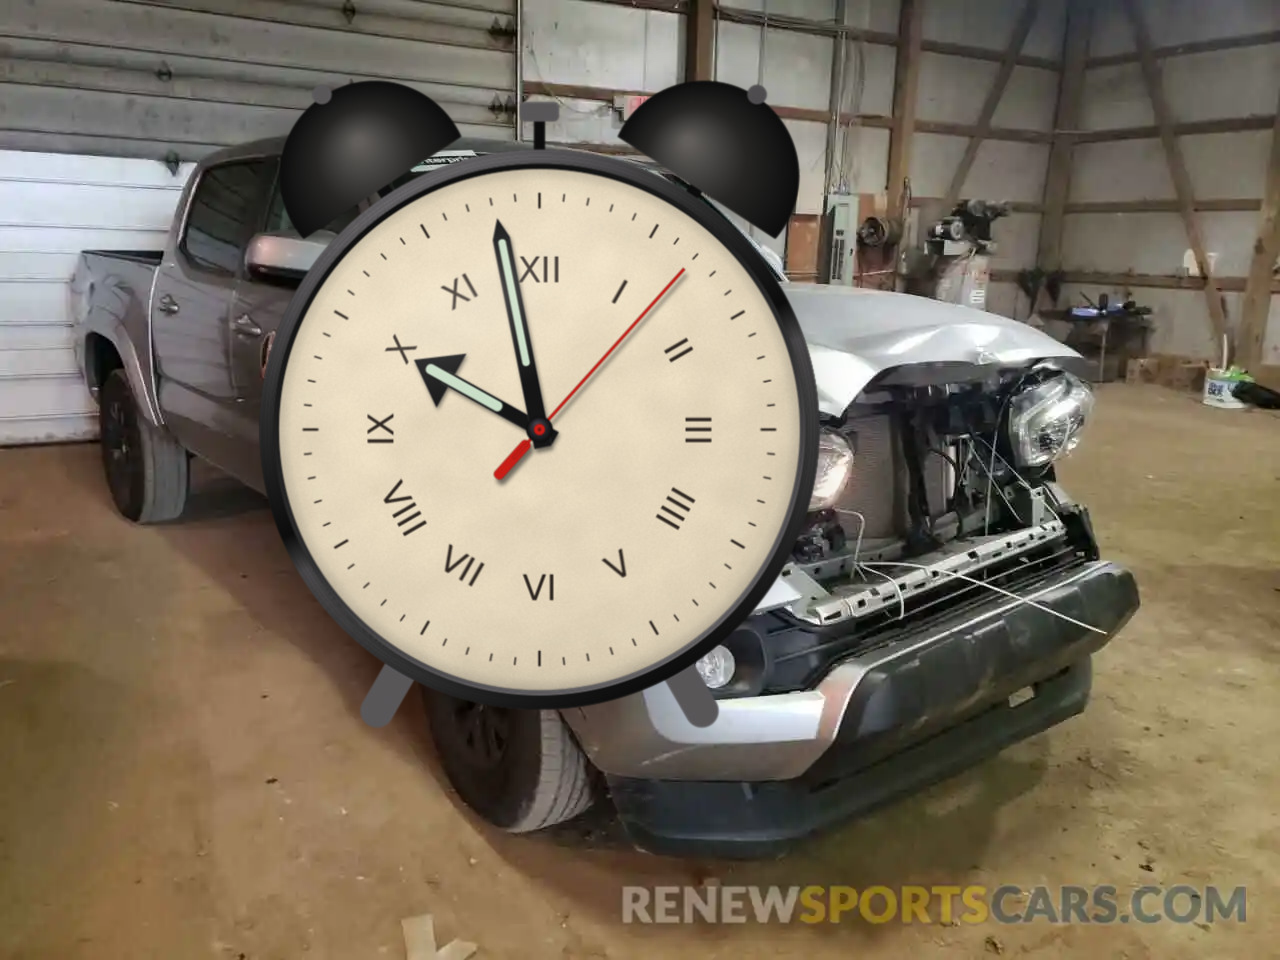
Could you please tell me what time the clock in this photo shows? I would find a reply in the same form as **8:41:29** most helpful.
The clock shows **9:58:07**
